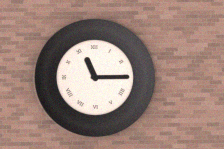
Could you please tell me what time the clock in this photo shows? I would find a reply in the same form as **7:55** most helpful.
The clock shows **11:15**
